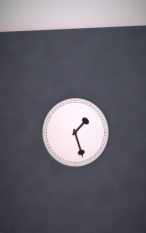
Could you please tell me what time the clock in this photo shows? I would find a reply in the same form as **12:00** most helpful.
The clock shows **1:27**
